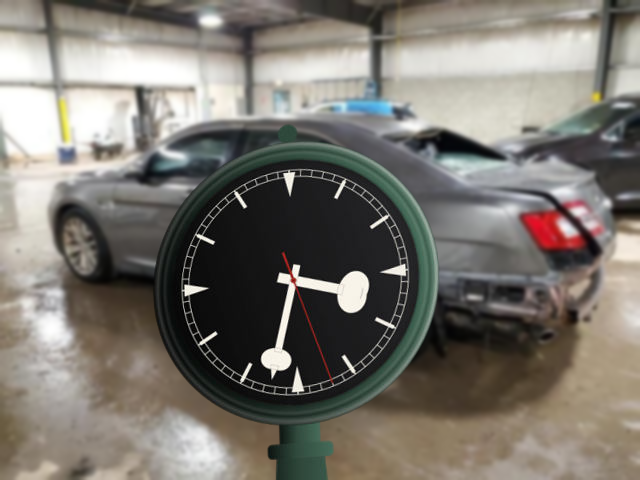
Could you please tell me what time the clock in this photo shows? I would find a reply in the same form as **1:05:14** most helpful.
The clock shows **3:32:27**
